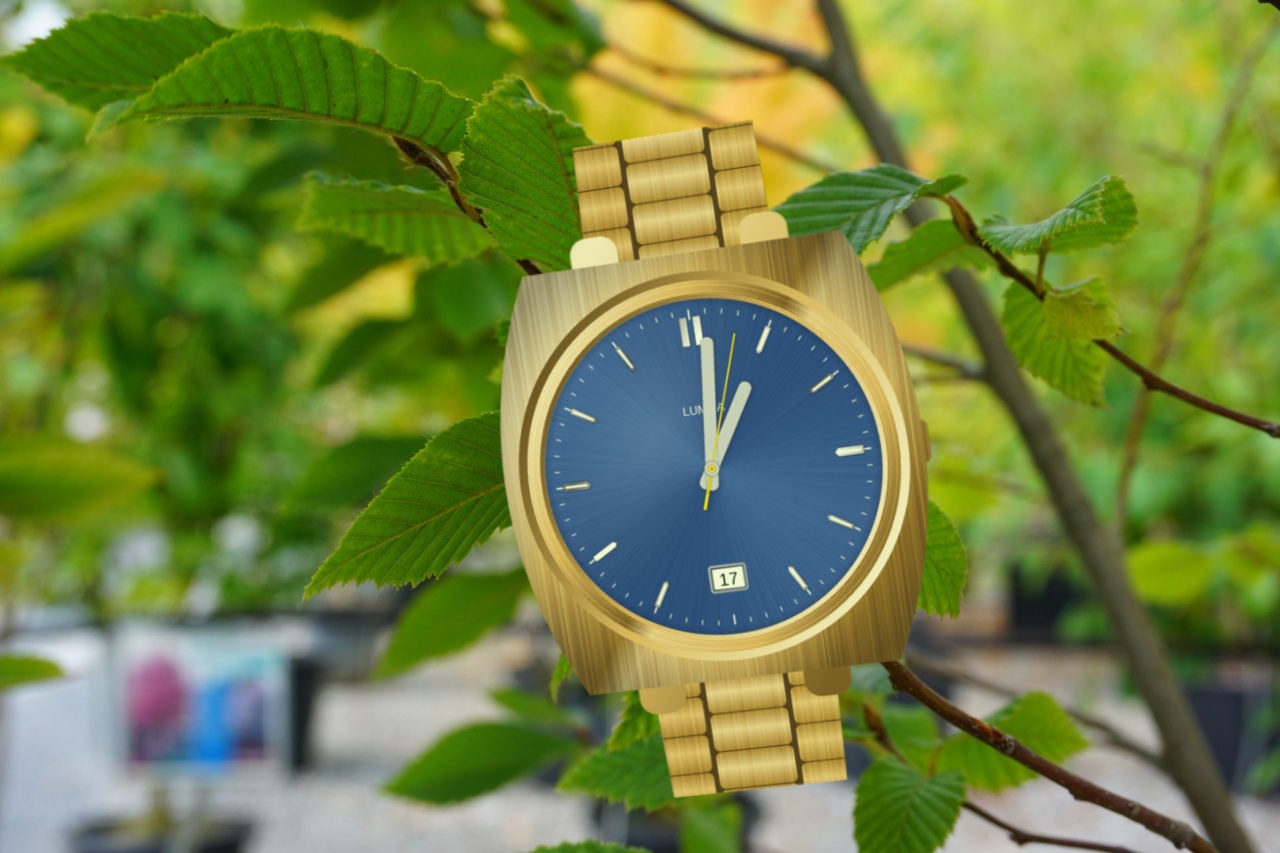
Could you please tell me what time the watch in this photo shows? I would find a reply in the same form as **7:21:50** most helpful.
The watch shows **1:01:03**
